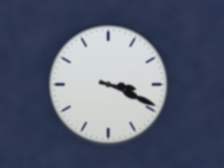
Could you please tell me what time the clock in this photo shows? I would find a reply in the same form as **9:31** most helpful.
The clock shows **3:19**
